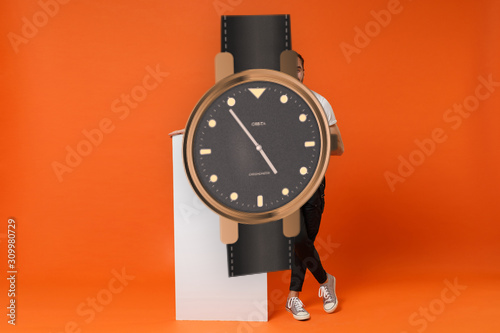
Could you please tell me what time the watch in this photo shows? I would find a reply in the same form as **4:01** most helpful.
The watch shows **4:54**
